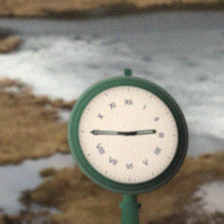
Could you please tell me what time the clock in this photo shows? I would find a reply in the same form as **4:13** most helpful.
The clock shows **2:45**
